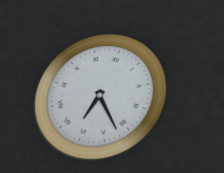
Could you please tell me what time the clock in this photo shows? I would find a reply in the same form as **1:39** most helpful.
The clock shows **6:22**
